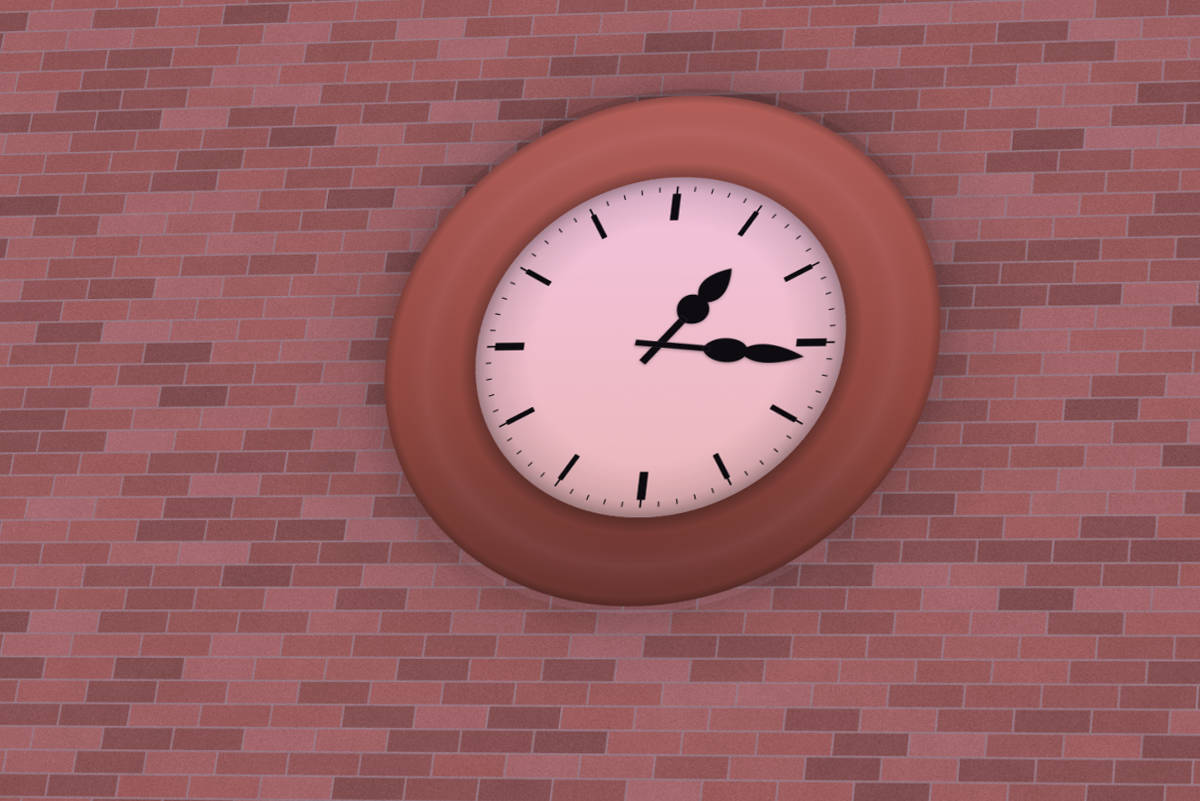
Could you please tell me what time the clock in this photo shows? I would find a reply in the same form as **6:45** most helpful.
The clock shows **1:16**
